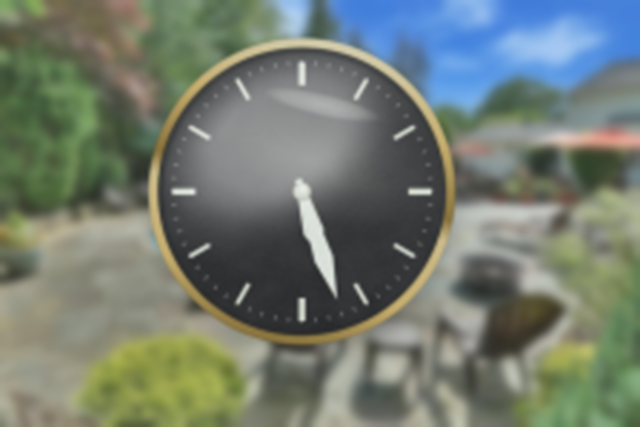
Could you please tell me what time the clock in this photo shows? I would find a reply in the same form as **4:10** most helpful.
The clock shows **5:27**
